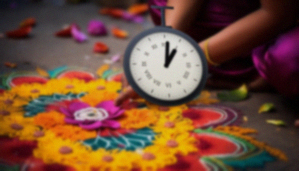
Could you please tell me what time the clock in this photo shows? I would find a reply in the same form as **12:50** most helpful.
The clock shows **1:01**
